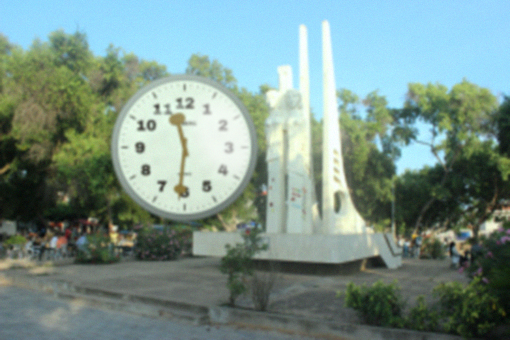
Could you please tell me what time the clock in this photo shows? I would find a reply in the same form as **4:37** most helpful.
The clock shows **11:31**
